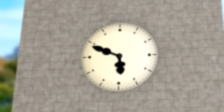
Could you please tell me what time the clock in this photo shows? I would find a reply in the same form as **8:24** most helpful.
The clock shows **5:49**
